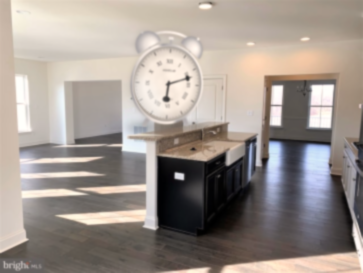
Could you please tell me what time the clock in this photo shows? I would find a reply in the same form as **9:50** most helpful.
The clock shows **6:12**
